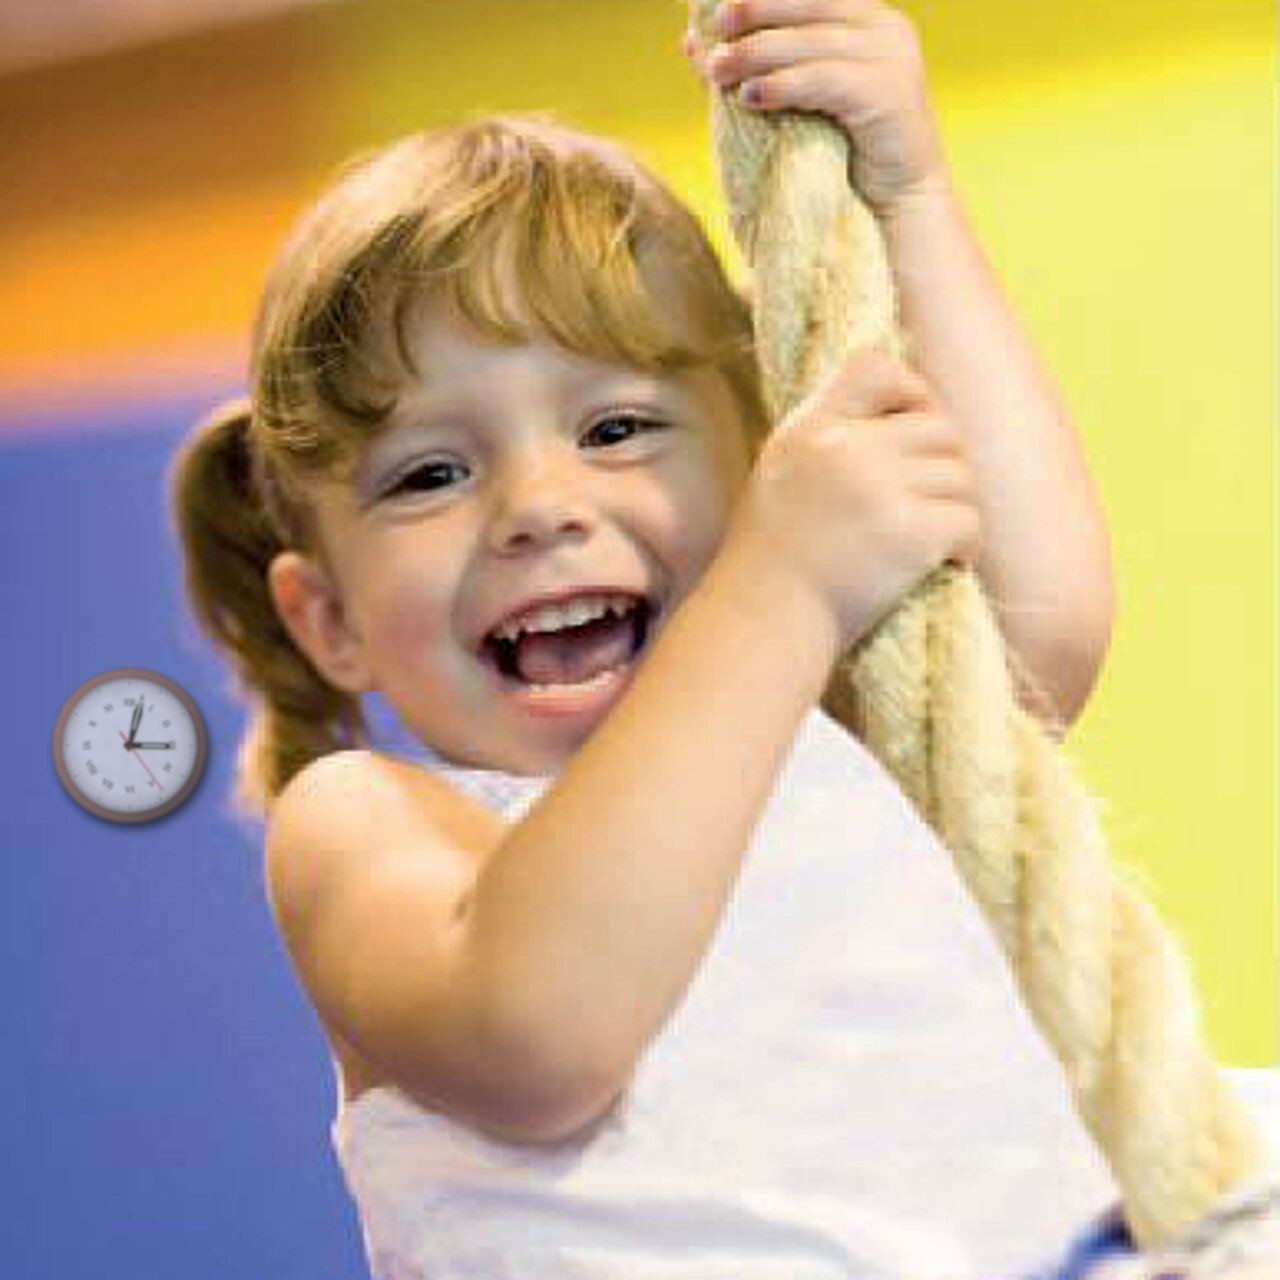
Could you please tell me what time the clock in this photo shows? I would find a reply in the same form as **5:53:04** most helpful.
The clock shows **3:02:24**
